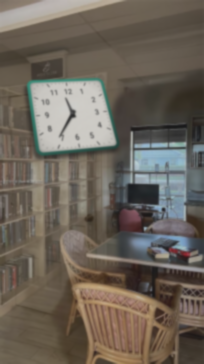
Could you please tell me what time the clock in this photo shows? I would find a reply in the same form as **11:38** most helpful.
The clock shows **11:36**
